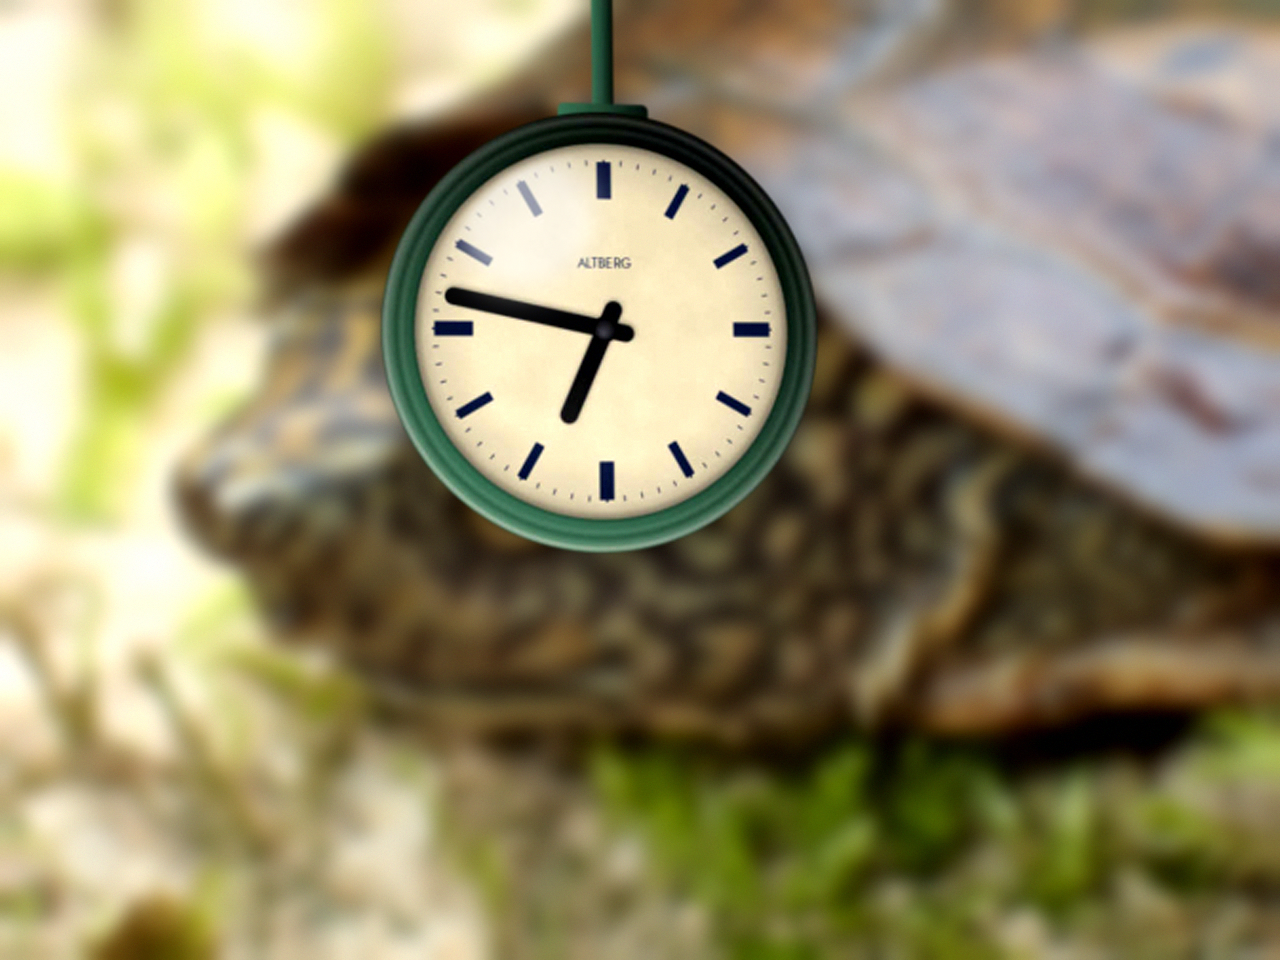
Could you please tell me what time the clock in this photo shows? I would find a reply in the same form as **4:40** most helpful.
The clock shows **6:47**
